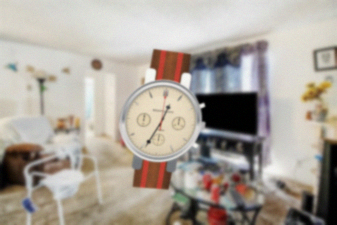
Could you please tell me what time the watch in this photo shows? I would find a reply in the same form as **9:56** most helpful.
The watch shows **12:34**
